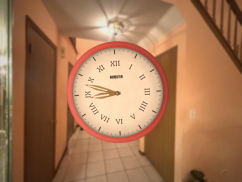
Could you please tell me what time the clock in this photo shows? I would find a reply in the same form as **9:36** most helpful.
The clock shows **8:48**
